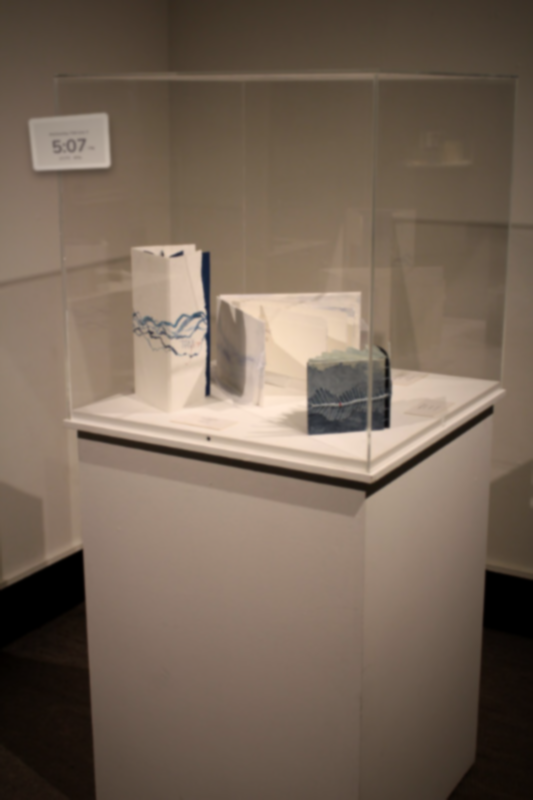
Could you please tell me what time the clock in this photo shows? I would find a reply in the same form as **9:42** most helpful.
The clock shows **5:07**
